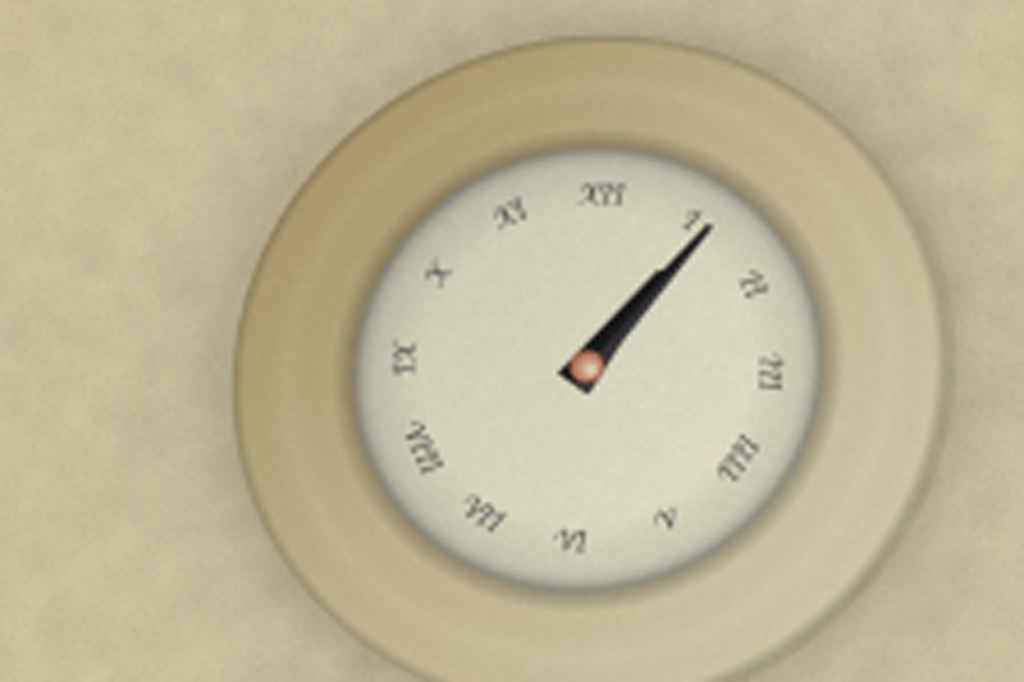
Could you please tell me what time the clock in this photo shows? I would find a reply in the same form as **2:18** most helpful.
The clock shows **1:06**
